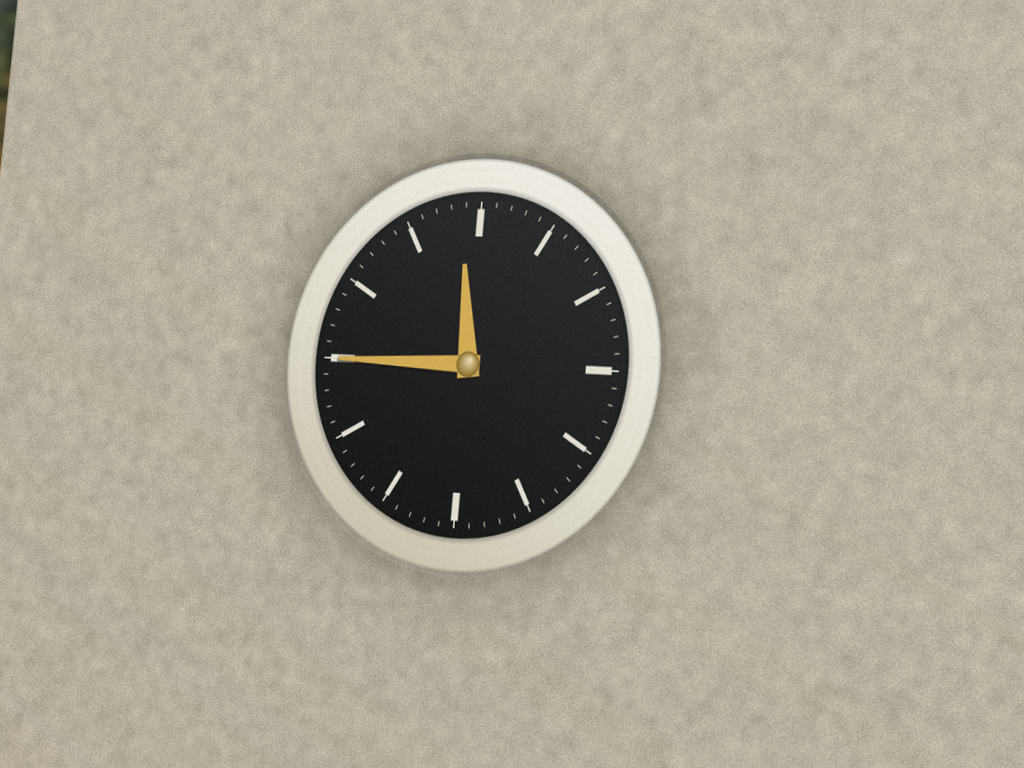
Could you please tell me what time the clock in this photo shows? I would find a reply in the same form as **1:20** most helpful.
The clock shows **11:45**
